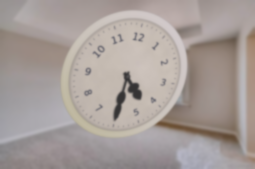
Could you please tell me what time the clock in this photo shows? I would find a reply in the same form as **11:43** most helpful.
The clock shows **4:30**
